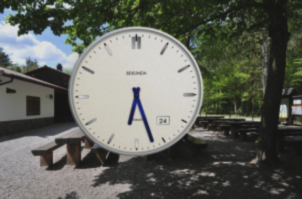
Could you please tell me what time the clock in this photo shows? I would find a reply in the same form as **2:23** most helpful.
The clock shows **6:27**
